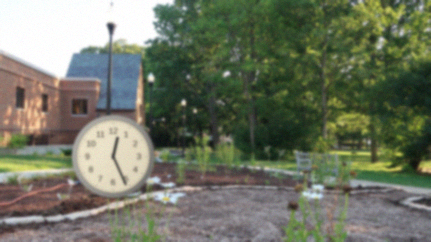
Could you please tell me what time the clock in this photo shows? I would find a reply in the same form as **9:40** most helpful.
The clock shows **12:26**
